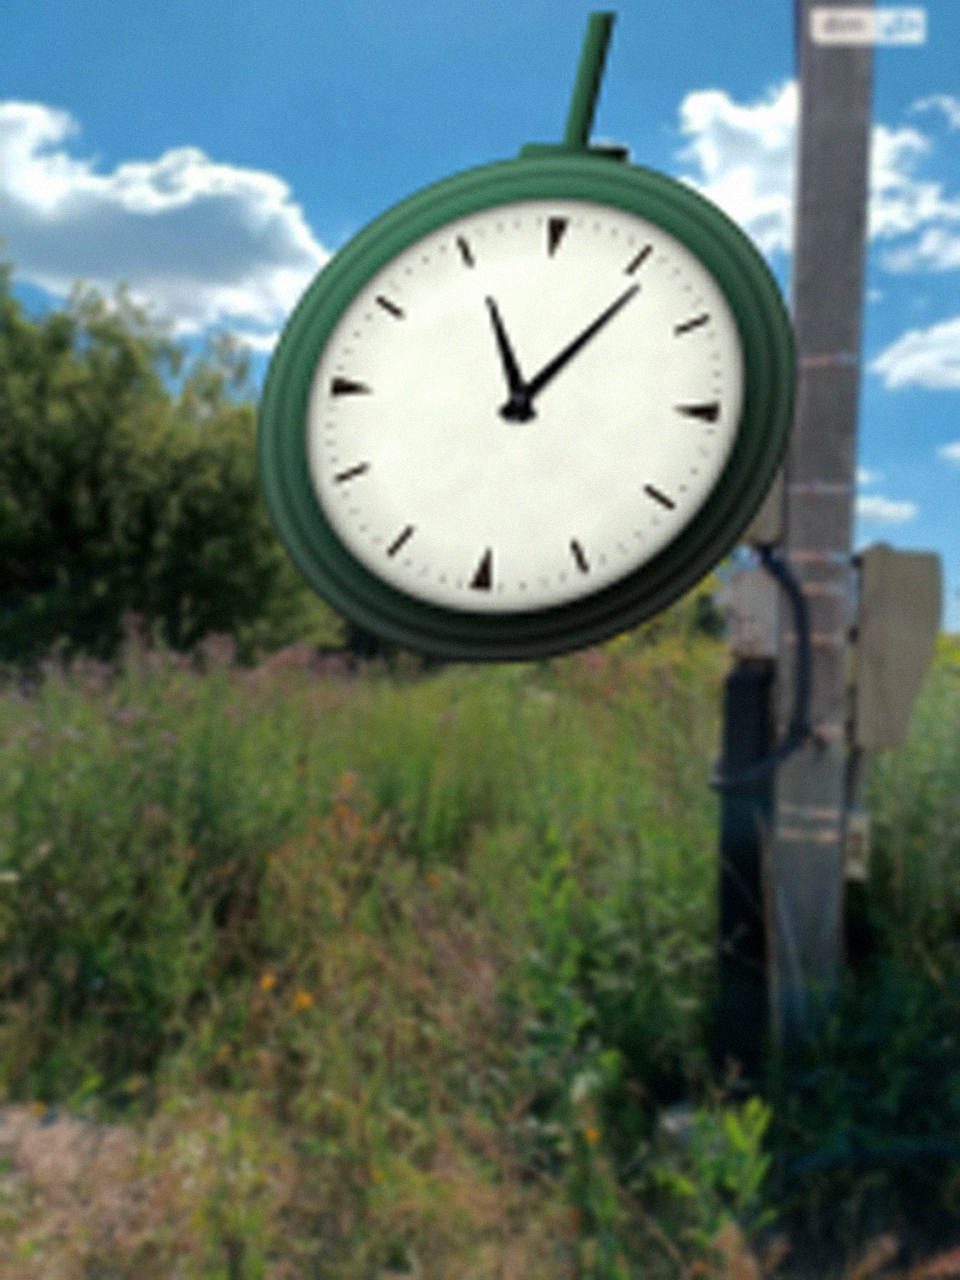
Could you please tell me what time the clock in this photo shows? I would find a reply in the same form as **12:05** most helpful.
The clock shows **11:06**
